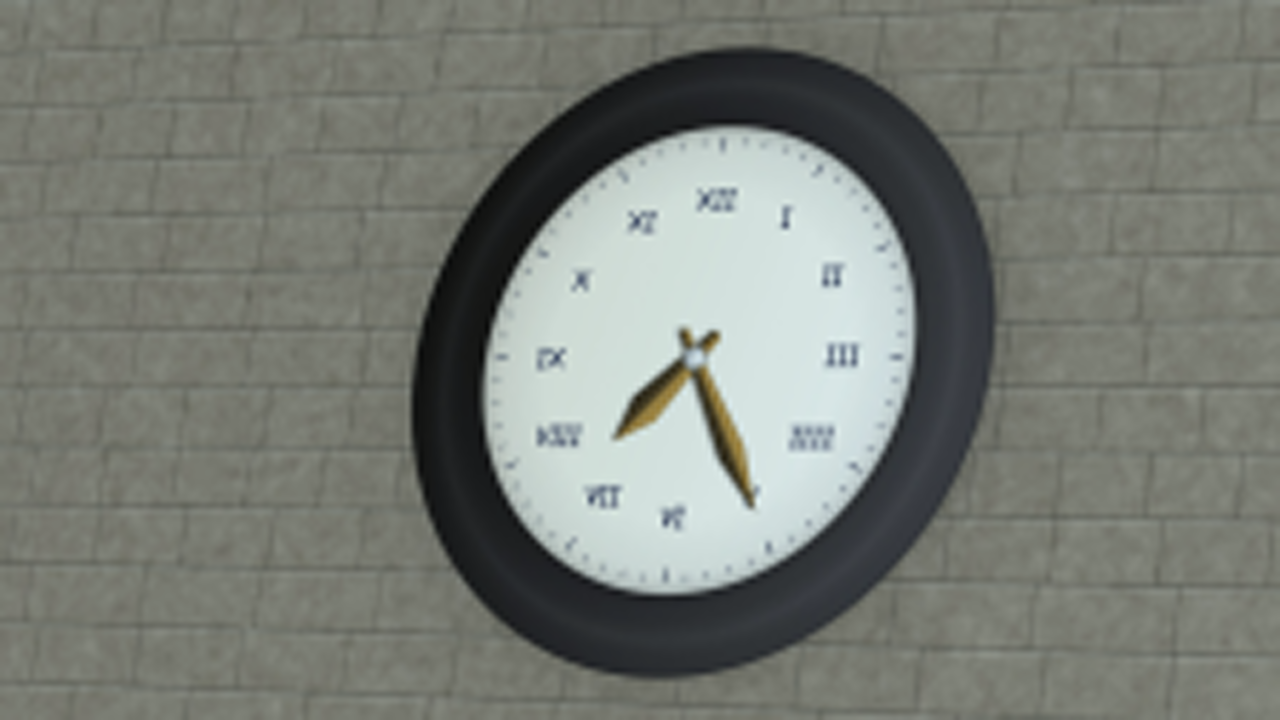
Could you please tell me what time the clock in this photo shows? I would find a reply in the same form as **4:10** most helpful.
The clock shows **7:25**
